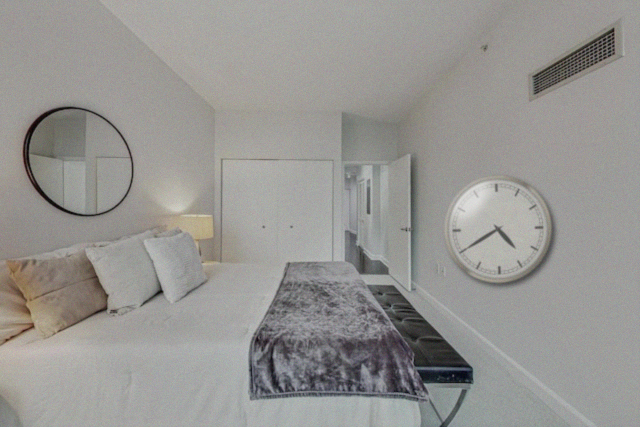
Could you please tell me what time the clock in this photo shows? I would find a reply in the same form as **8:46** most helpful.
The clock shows **4:40**
